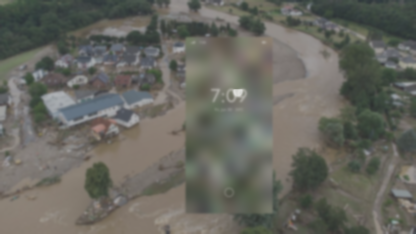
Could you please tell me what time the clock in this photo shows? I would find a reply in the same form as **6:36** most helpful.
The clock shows **7:09**
